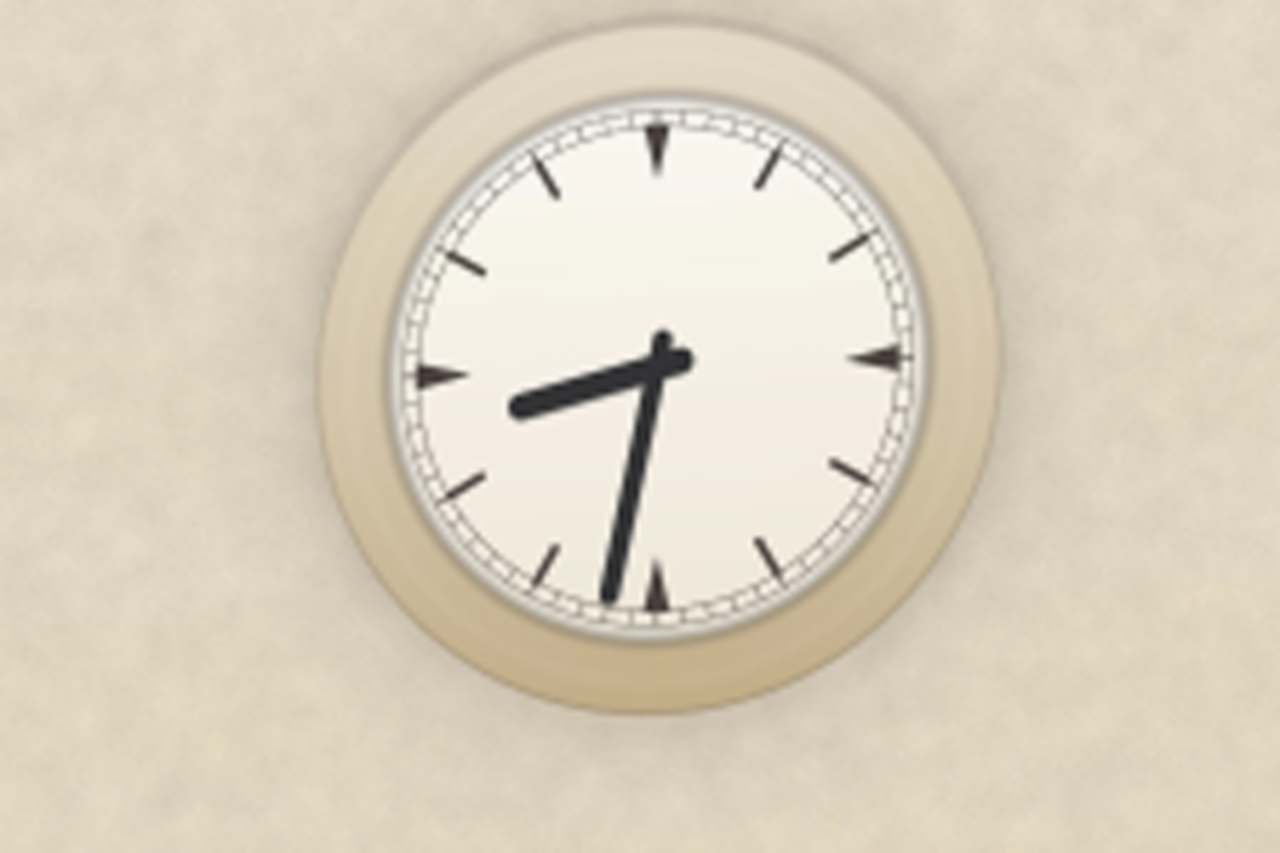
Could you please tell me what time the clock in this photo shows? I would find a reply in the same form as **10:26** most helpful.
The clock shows **8:32**
